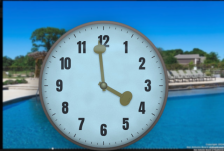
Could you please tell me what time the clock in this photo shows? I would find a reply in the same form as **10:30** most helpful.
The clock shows **3:59**
